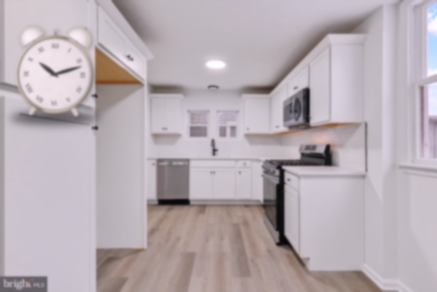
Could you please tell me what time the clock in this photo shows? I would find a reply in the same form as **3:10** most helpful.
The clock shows **10:12**
